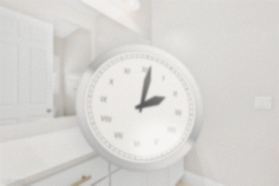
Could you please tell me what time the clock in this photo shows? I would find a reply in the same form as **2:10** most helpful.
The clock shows **2:01**
